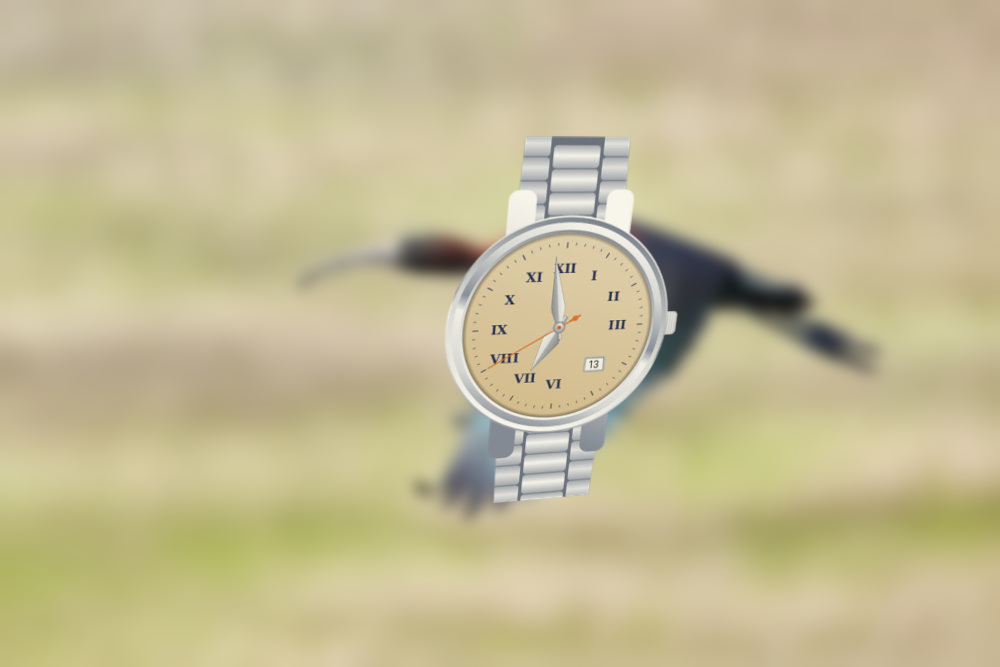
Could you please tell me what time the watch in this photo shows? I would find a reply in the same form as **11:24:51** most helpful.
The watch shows **6:58:40**
